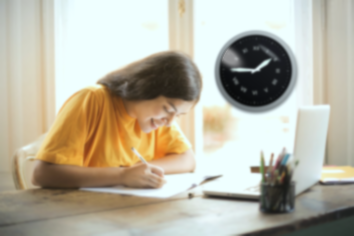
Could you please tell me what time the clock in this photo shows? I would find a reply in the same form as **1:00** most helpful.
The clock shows **1:45**
